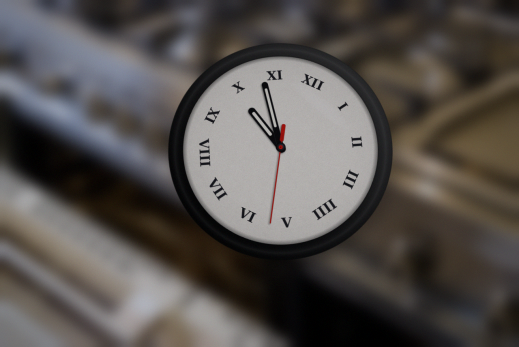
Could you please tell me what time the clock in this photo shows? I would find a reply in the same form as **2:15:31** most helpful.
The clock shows **9:53:27**
